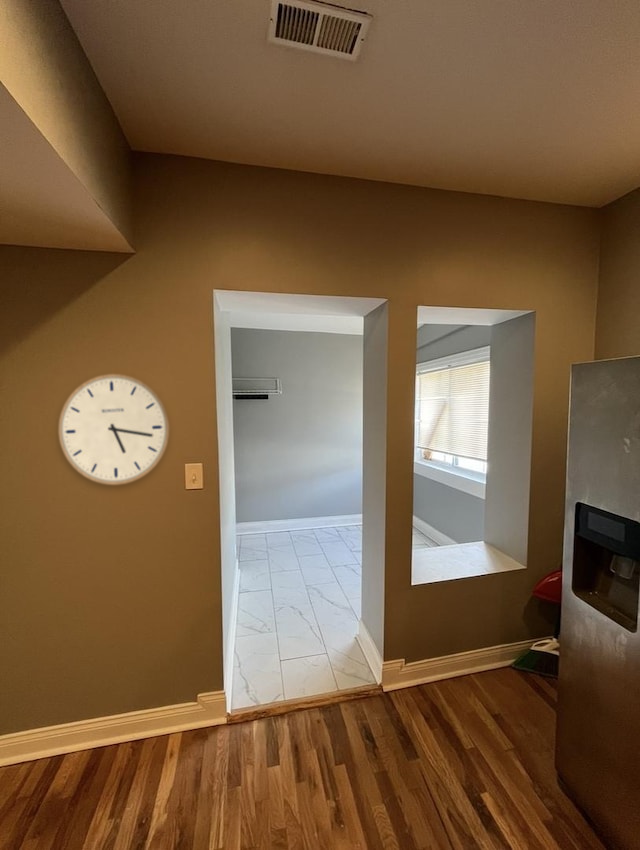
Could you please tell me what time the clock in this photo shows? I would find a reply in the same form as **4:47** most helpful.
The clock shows **5:17**
